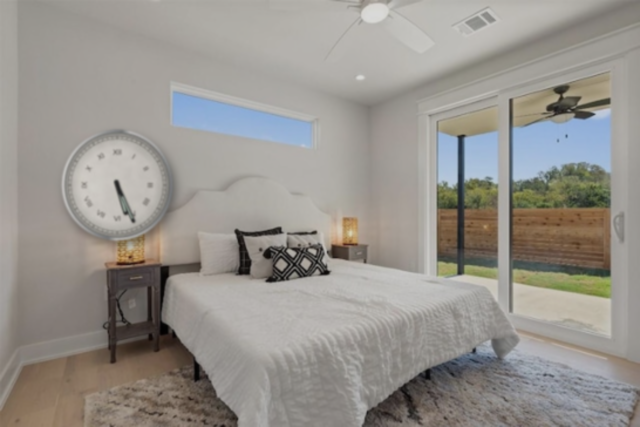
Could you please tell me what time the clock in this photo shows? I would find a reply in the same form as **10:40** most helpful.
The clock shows **5:26**
